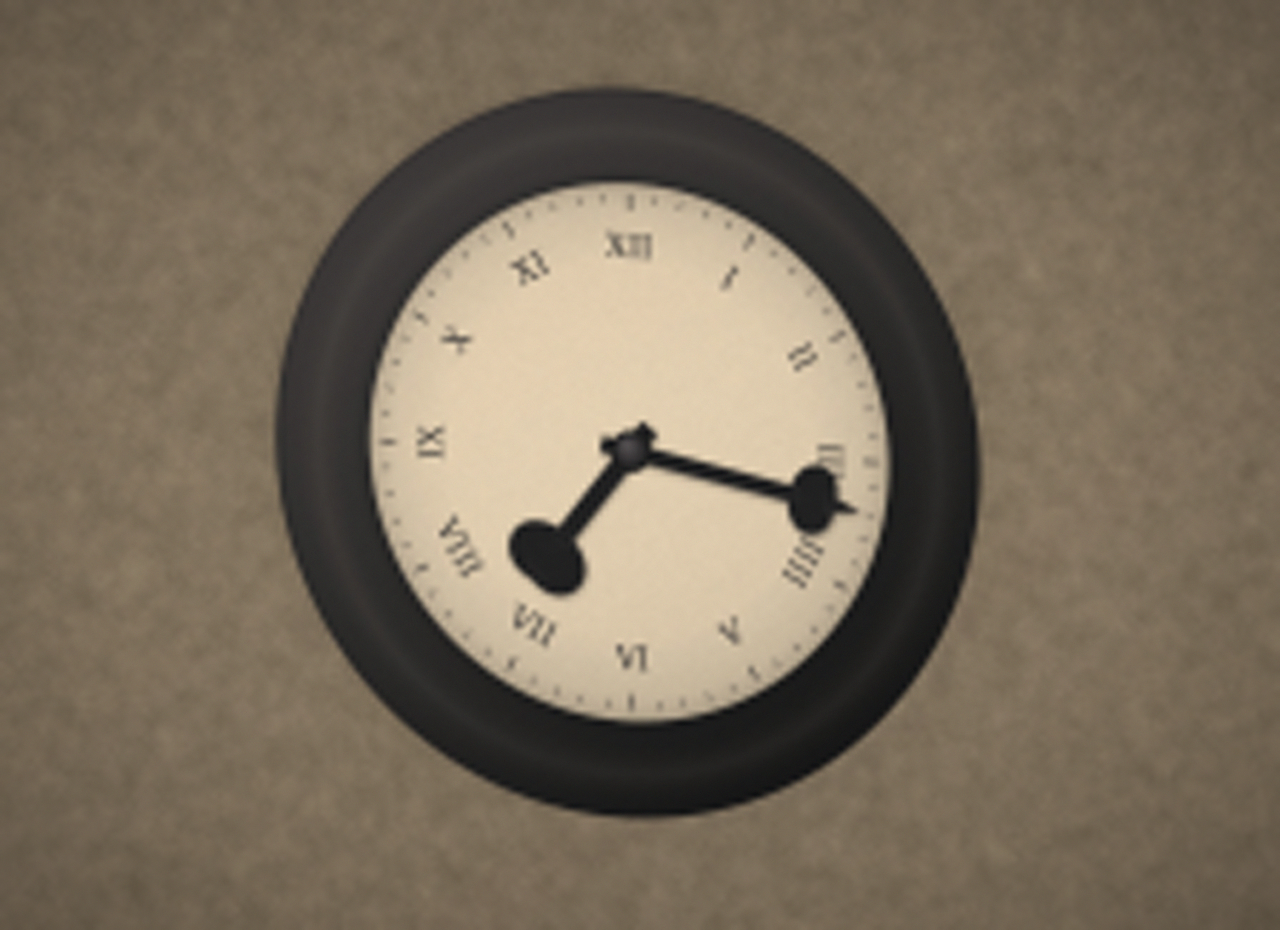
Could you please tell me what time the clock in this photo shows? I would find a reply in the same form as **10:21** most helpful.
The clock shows **7:17**
